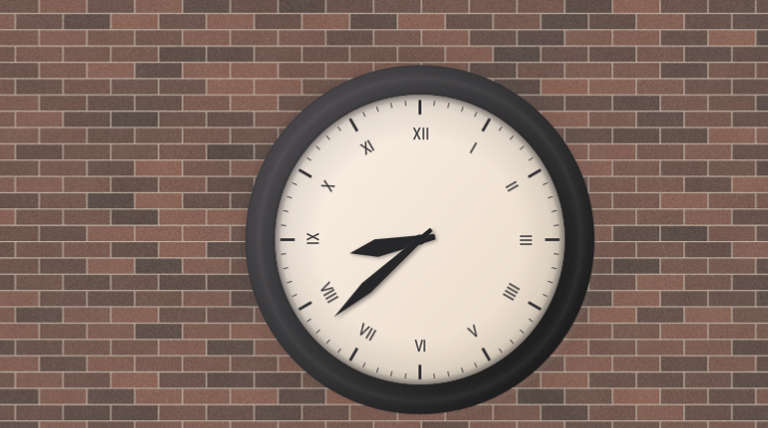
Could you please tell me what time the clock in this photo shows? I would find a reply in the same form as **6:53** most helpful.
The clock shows **8:38**
